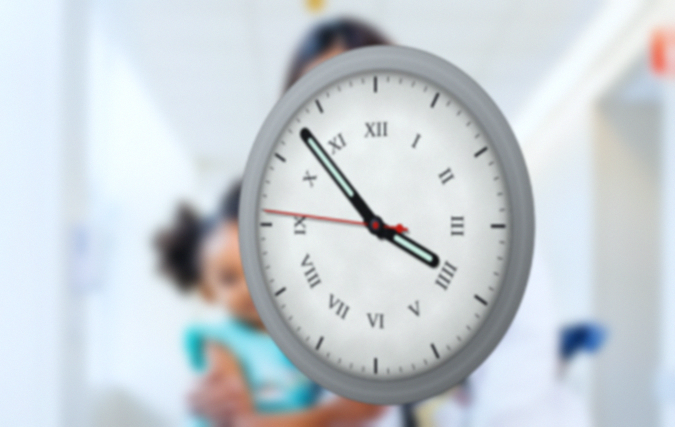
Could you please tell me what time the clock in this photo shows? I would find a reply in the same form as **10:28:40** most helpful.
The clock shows **3:52:46**
